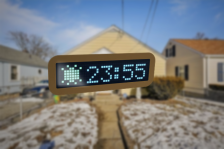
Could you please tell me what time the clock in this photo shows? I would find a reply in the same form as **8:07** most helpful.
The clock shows **23:55**
